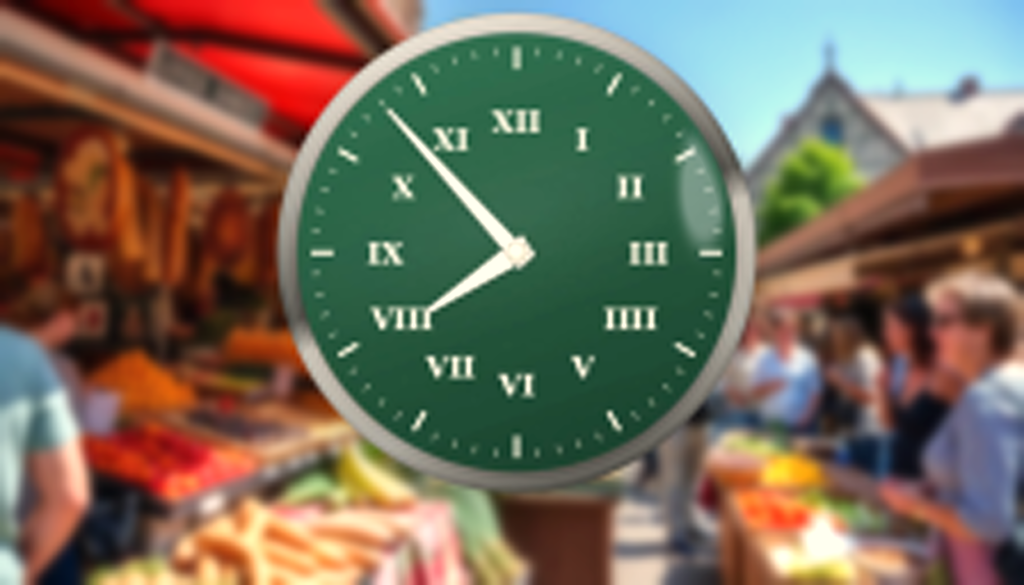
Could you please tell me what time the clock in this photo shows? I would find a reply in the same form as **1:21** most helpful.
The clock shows **7:53**
